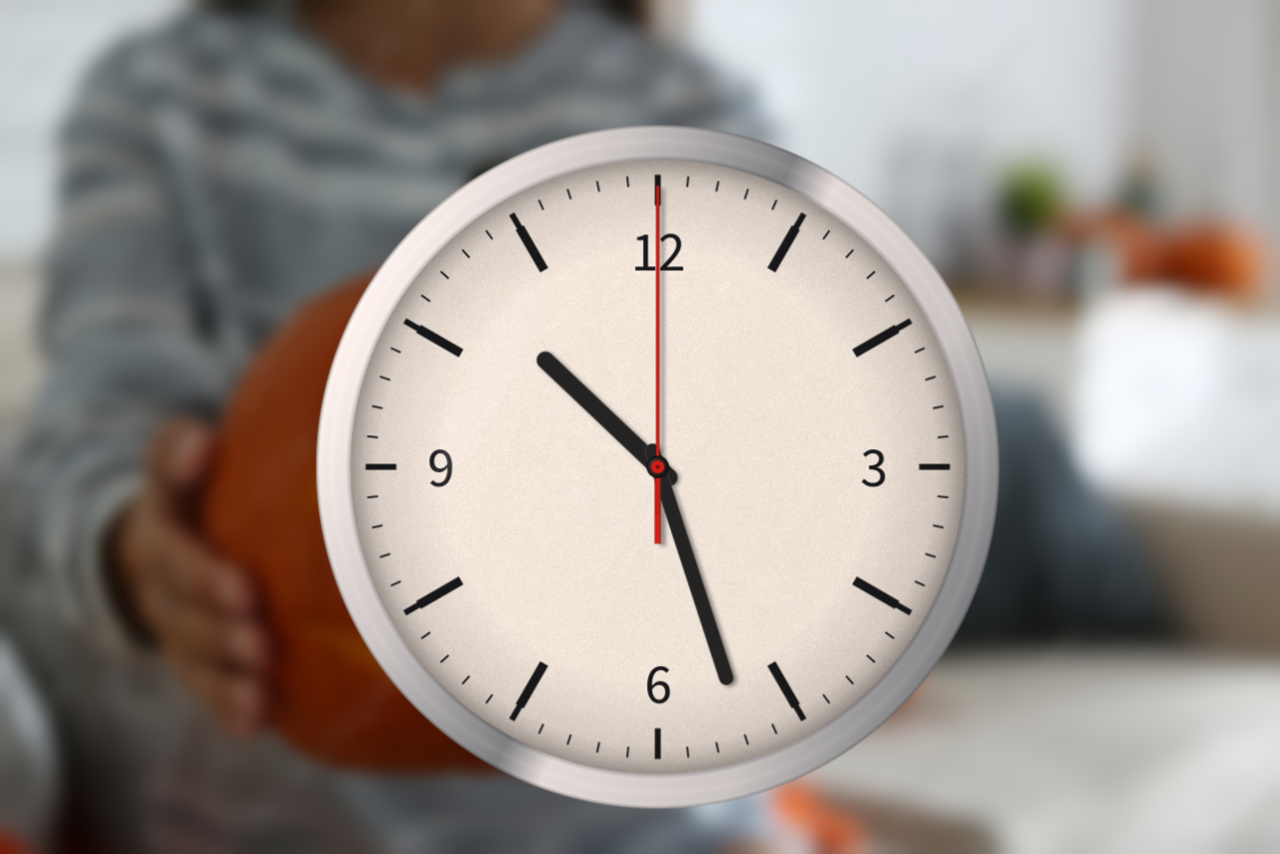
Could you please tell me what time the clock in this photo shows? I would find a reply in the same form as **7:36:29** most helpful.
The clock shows **10:27:00**
